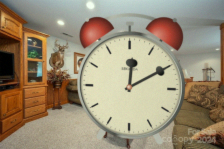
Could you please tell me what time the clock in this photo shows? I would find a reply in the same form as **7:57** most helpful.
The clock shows **12:10**
